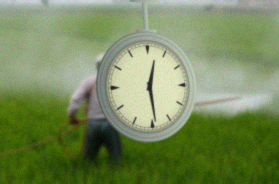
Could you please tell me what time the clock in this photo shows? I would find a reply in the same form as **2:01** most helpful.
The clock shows **12:29**
